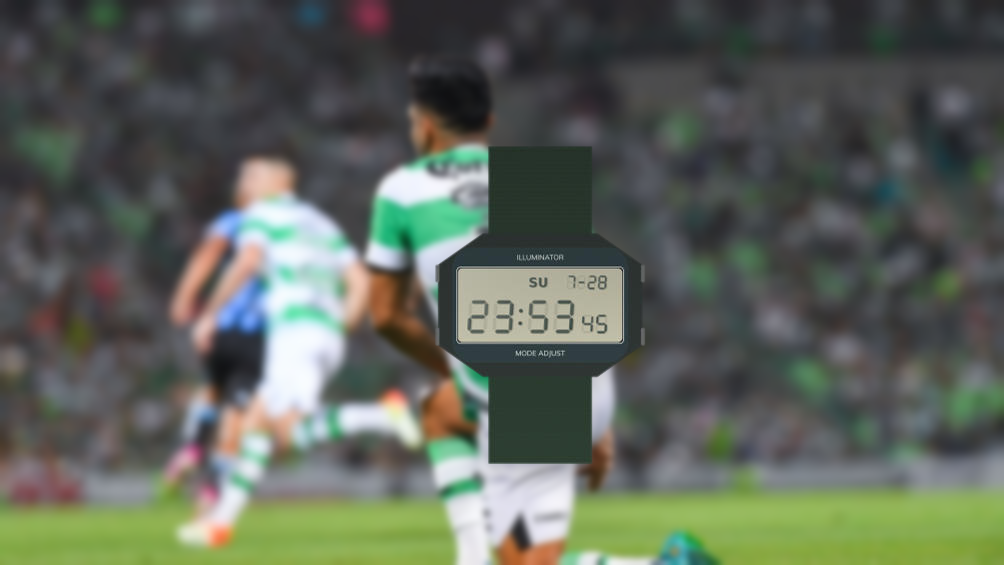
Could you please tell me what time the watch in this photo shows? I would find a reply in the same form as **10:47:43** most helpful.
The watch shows **23:53:45**
